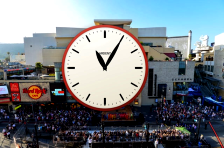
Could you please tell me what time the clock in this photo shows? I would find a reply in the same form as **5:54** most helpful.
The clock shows **11:05**
